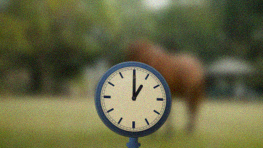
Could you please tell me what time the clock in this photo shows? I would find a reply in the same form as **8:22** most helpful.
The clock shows **1:00**
